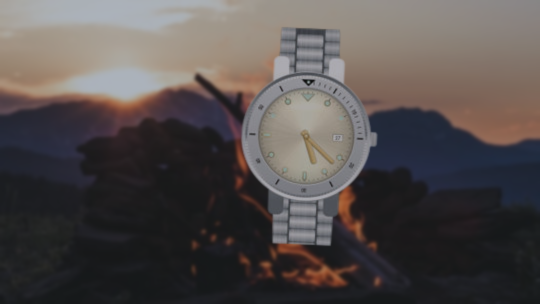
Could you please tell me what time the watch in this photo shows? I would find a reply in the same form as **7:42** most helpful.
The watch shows **5:22**
